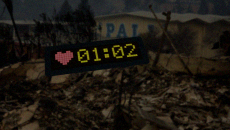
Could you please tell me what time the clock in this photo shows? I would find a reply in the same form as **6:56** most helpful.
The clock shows **1:02**
